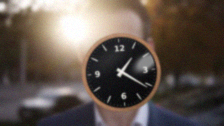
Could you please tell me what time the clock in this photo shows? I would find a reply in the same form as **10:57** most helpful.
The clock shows **1:21**
